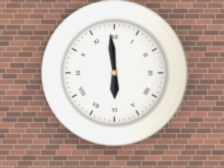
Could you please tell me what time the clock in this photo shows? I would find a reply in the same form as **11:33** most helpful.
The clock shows **5:59**
